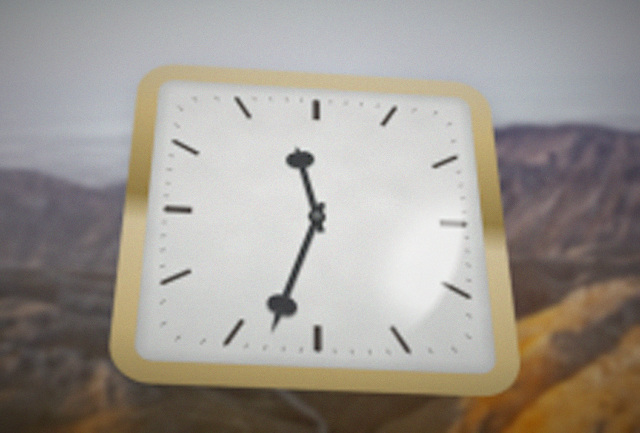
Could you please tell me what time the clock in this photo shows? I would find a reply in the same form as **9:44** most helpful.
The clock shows **11:33**
